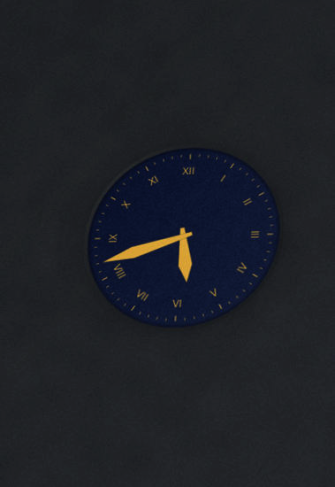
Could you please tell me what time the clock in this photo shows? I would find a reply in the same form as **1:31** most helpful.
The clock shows **5:42**
